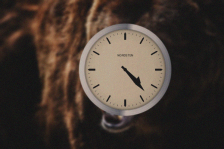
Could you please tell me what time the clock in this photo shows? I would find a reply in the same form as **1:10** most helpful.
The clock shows **4:23**
